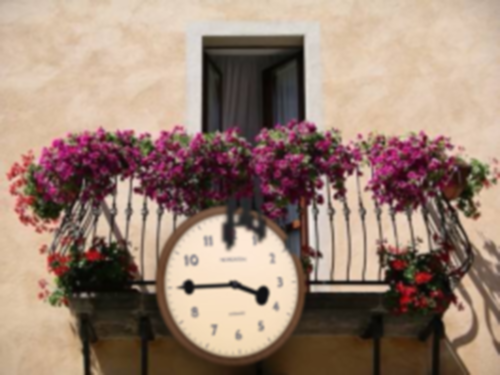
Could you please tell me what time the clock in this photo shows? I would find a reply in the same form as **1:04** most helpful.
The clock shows **3:45**
